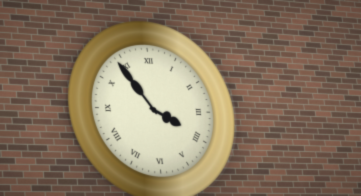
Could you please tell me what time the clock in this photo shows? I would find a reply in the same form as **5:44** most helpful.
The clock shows **3:54**
